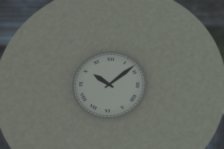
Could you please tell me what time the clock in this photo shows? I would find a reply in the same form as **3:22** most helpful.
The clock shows **10:08**
